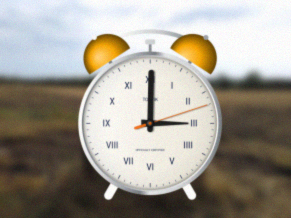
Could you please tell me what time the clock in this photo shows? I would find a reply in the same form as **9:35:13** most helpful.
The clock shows **3:00:12**
